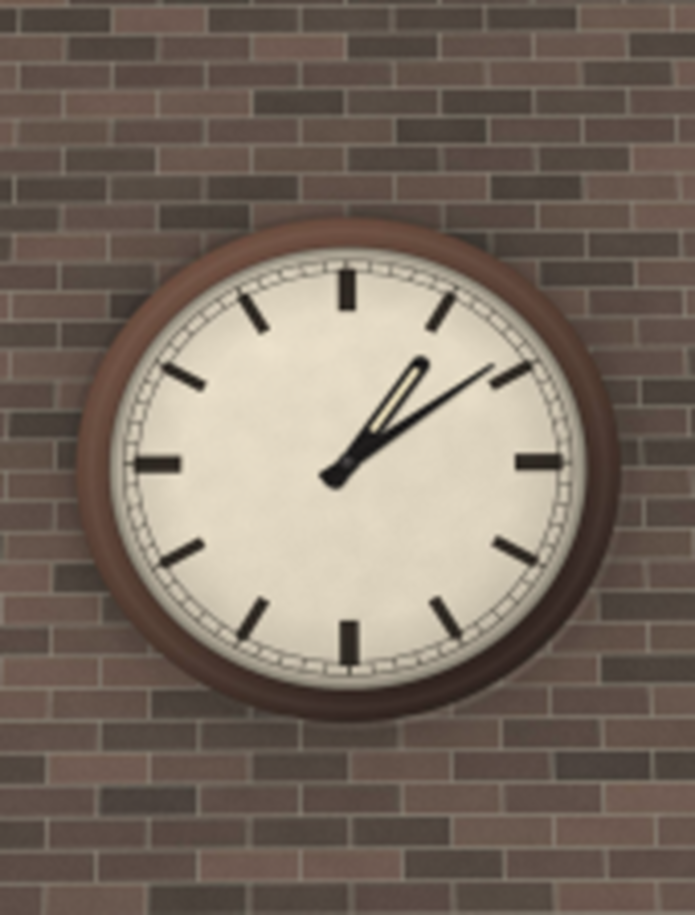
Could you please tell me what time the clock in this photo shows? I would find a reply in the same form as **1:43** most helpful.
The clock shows **1:09**
